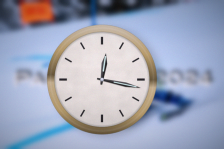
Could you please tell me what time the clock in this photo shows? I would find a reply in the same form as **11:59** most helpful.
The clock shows **12:17**
